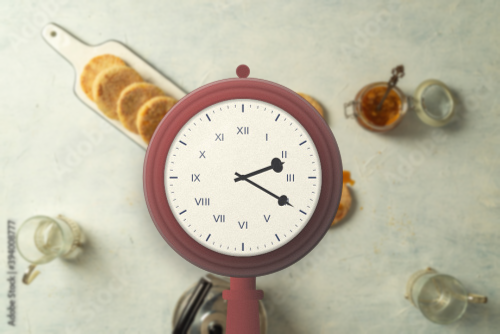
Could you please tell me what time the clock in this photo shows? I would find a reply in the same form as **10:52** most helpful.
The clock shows **2:20**
